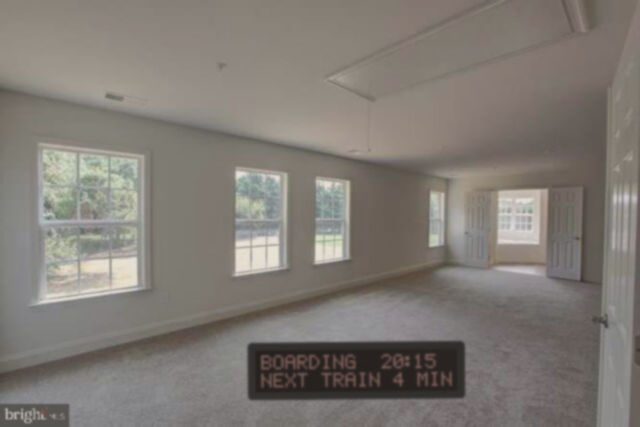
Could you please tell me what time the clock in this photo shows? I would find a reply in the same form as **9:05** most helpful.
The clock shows **20:15**
